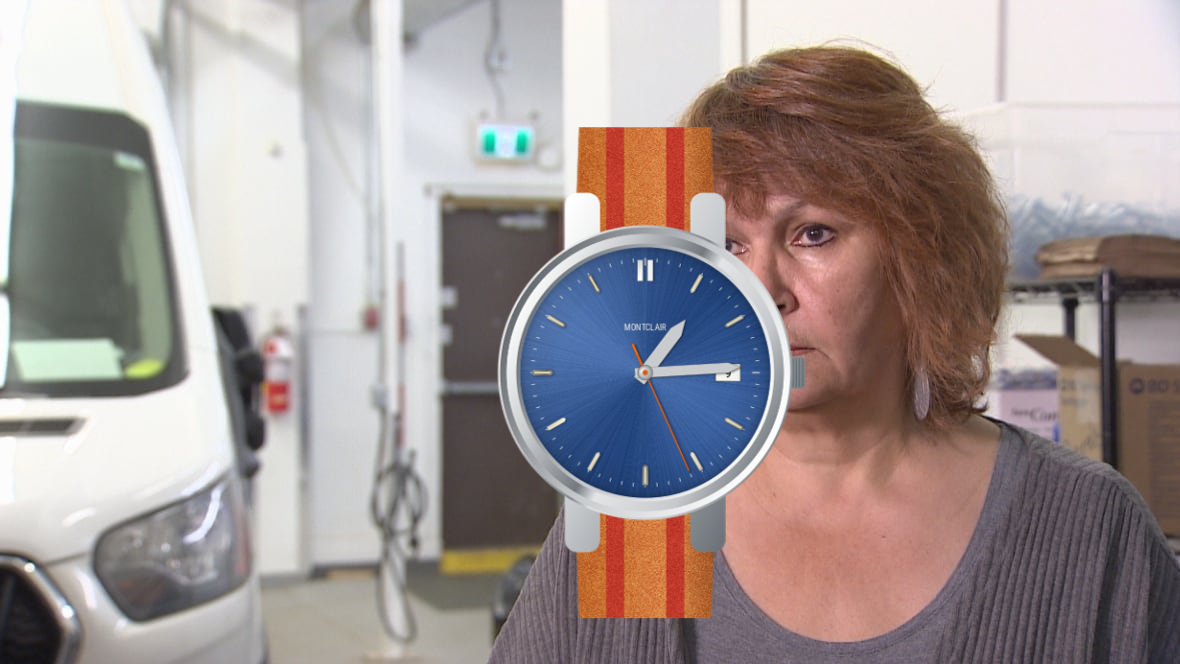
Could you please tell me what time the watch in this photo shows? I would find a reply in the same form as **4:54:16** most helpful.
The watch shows **1:14:26**
